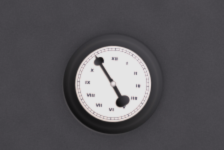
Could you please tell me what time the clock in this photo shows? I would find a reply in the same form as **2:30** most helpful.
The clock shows **4:54**
